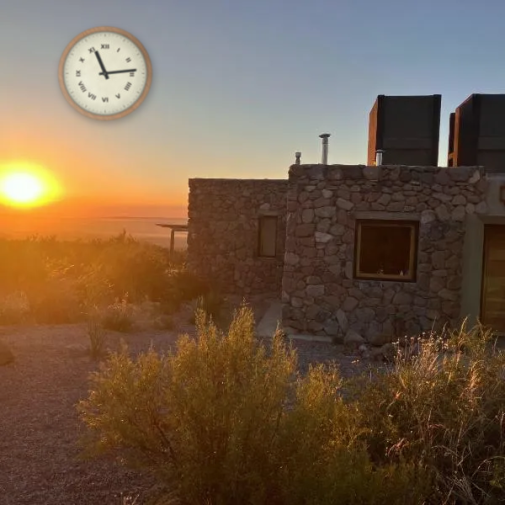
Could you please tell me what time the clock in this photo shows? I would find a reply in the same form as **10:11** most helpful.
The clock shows **11:14**
